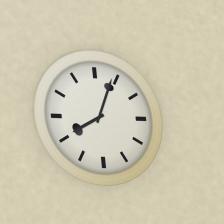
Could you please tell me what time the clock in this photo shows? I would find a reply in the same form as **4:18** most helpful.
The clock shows **8:04**
